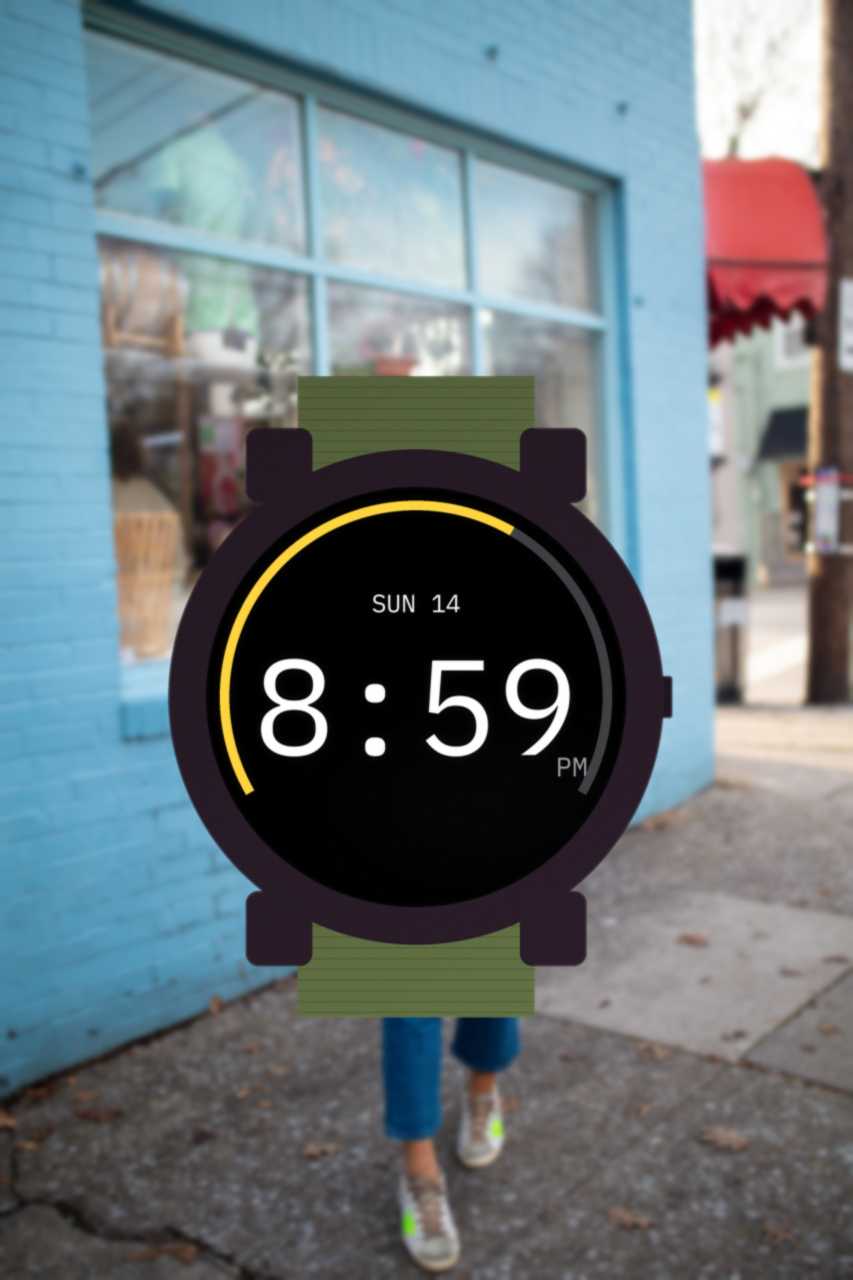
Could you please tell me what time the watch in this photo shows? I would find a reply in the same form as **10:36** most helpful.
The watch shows **8:59**
